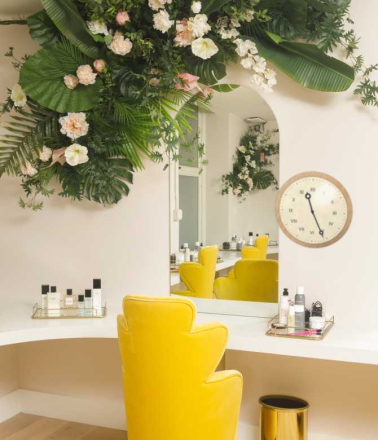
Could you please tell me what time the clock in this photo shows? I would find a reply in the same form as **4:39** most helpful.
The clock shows **11:26**
